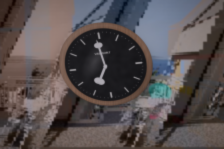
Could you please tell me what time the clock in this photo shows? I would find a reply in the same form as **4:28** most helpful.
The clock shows **6:59**
